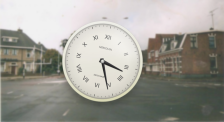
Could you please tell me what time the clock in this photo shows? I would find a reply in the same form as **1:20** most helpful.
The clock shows **3:26**
